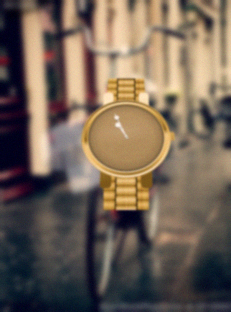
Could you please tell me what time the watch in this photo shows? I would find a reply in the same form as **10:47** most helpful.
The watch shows **10:56**
